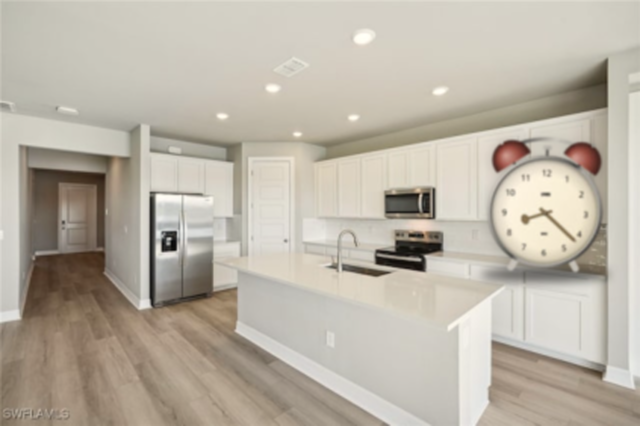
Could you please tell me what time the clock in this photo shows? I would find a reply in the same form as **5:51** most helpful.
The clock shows **8:22**
